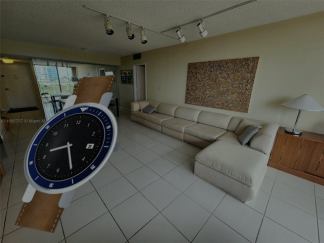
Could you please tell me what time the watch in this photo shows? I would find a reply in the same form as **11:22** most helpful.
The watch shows **8:25**
